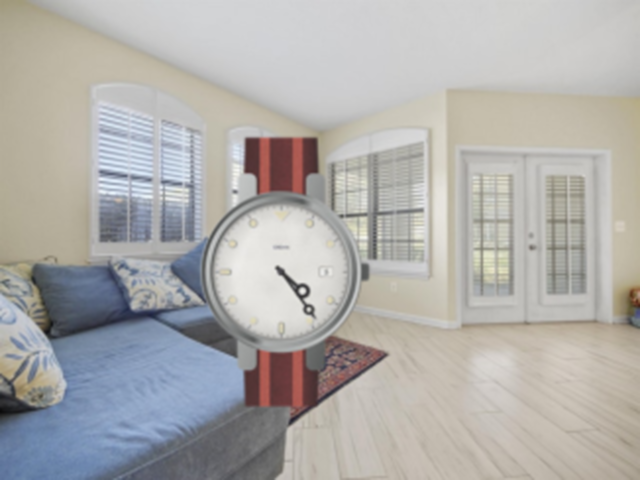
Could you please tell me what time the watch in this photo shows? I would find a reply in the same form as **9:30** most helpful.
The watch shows **4:24**
